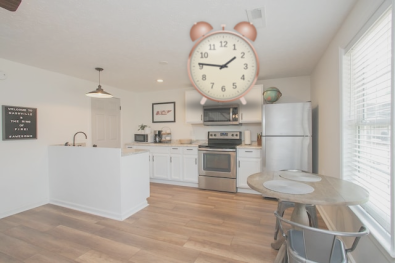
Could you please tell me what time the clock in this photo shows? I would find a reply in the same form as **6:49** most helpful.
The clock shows **1:46**
